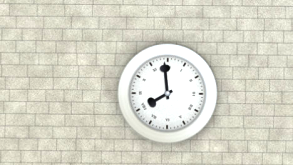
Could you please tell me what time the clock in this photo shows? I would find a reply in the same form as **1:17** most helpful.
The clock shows **7:59**
